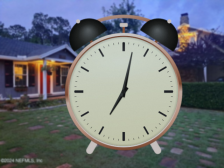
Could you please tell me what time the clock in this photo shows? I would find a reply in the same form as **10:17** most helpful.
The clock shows **7:02**
